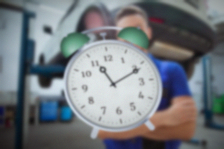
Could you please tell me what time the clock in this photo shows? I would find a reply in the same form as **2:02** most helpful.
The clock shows **11:11**
